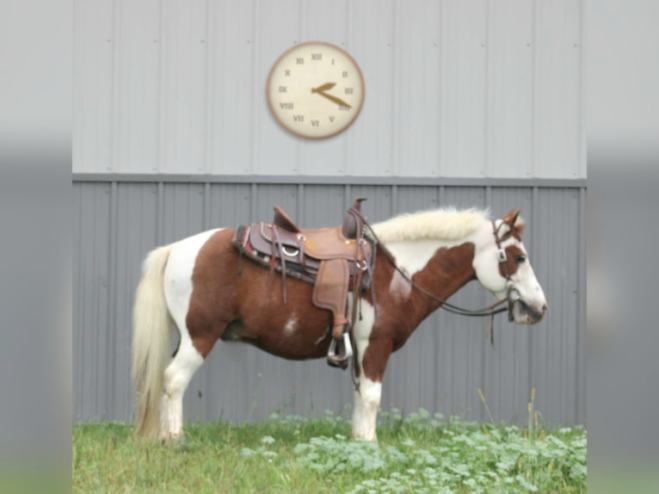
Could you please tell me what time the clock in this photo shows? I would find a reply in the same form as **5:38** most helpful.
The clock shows **2:19**
